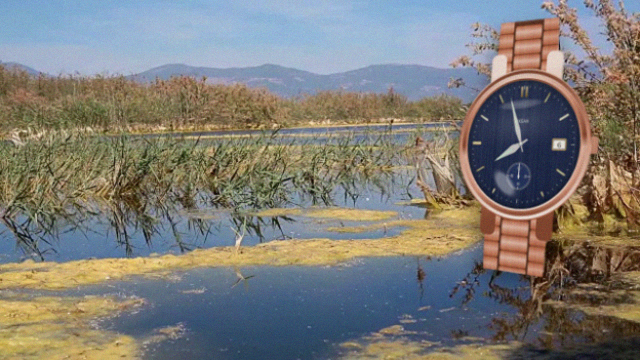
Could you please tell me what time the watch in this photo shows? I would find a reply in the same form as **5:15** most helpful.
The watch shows **7:57**
